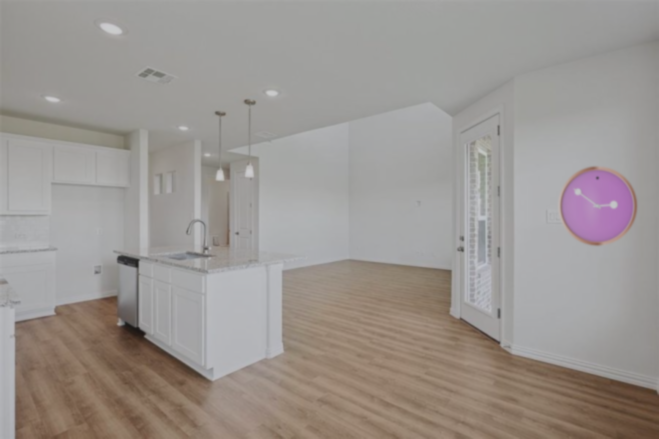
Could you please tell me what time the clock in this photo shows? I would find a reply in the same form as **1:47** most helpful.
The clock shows **2:51**
